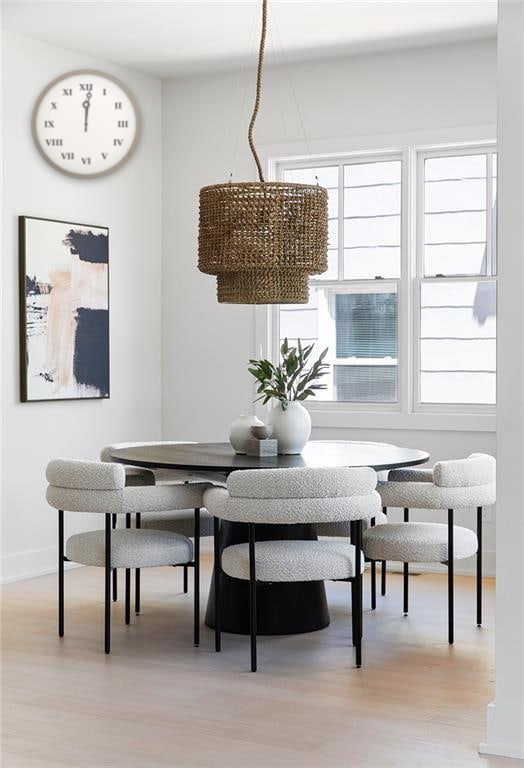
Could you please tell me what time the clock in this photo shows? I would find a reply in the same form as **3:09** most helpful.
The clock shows **12:01**
